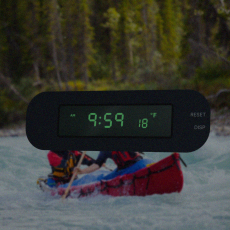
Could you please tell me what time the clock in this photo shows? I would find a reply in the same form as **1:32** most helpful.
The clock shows **9:59**
